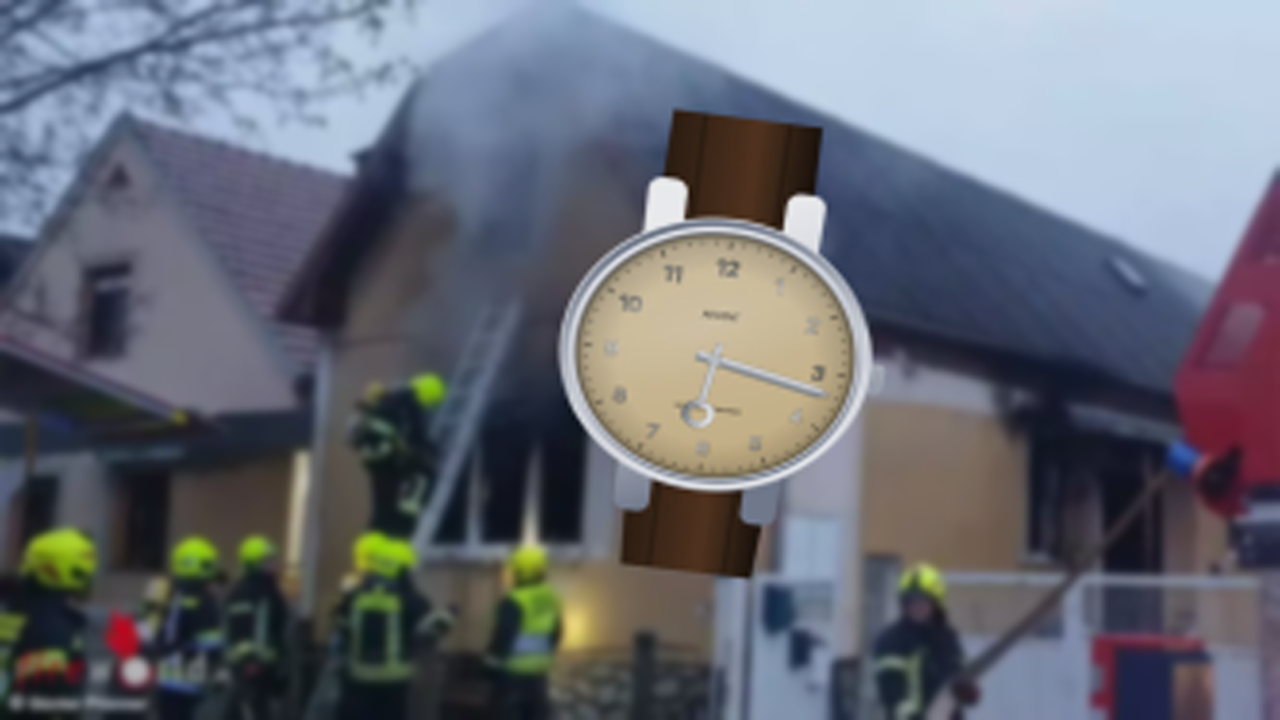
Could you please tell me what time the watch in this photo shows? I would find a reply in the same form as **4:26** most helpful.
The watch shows **6:17**
